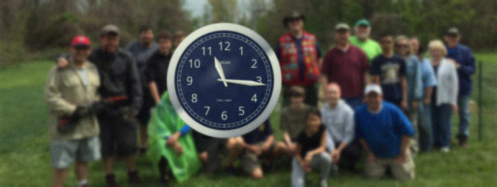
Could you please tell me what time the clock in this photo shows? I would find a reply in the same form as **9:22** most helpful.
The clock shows **11:16**
